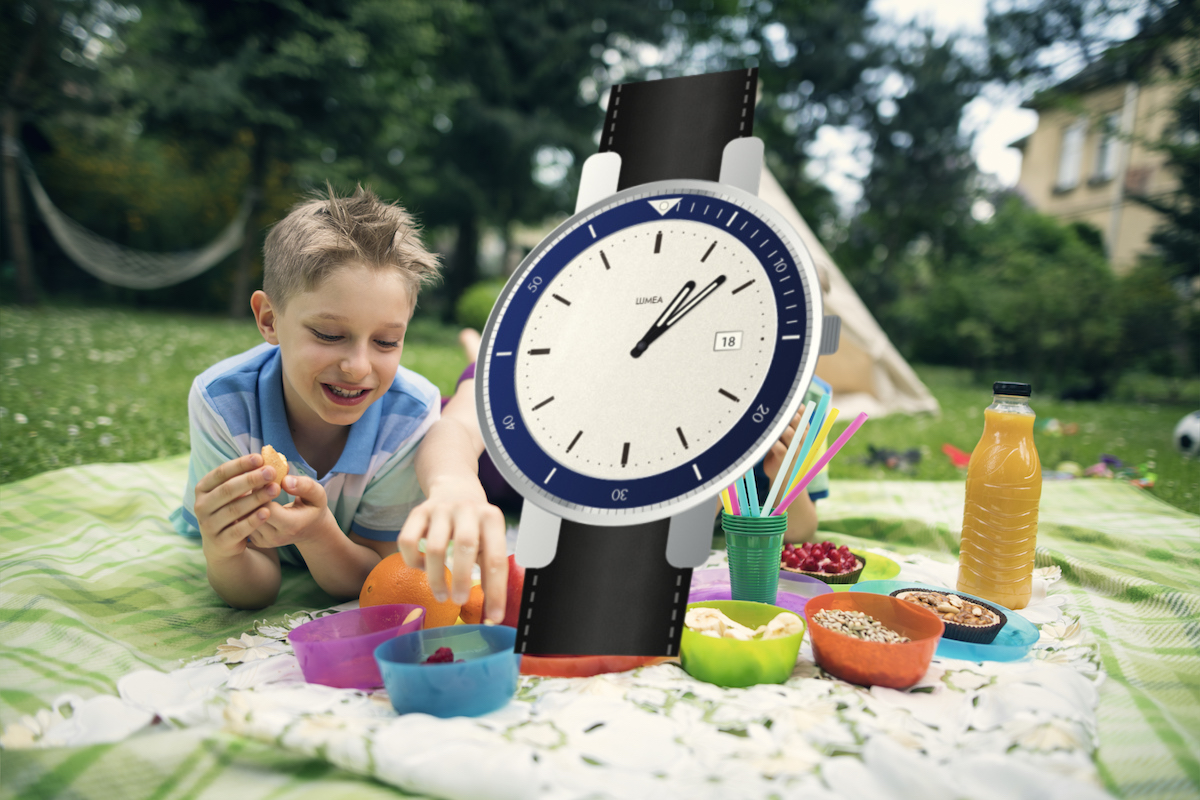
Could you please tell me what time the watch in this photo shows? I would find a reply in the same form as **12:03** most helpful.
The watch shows **1:08**
